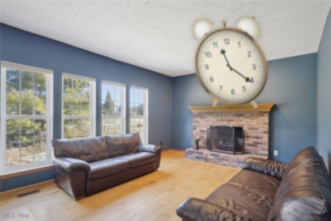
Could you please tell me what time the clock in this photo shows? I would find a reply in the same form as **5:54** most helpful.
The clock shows **11:21**
